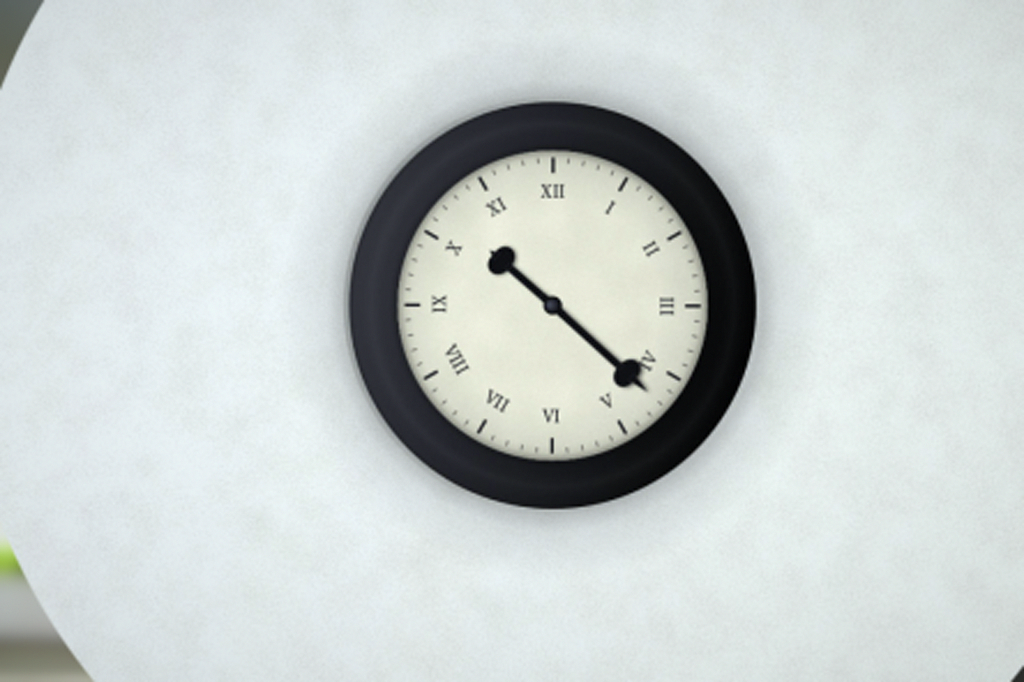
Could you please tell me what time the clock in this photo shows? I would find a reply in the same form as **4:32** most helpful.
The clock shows **10:22**
